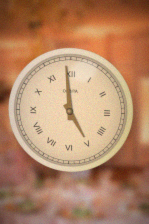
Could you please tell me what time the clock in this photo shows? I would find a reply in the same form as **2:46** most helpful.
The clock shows **4:59**
